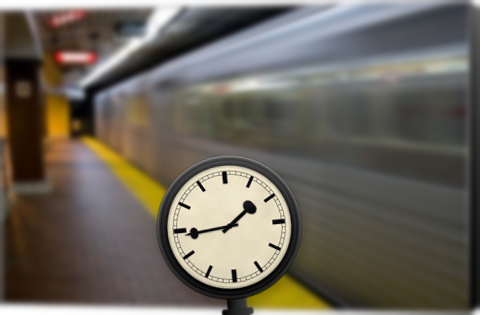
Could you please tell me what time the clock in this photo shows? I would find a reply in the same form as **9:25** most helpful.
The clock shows **1:44**
